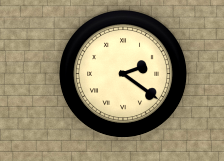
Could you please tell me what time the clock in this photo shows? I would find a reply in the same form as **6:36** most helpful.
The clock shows **2:21**
